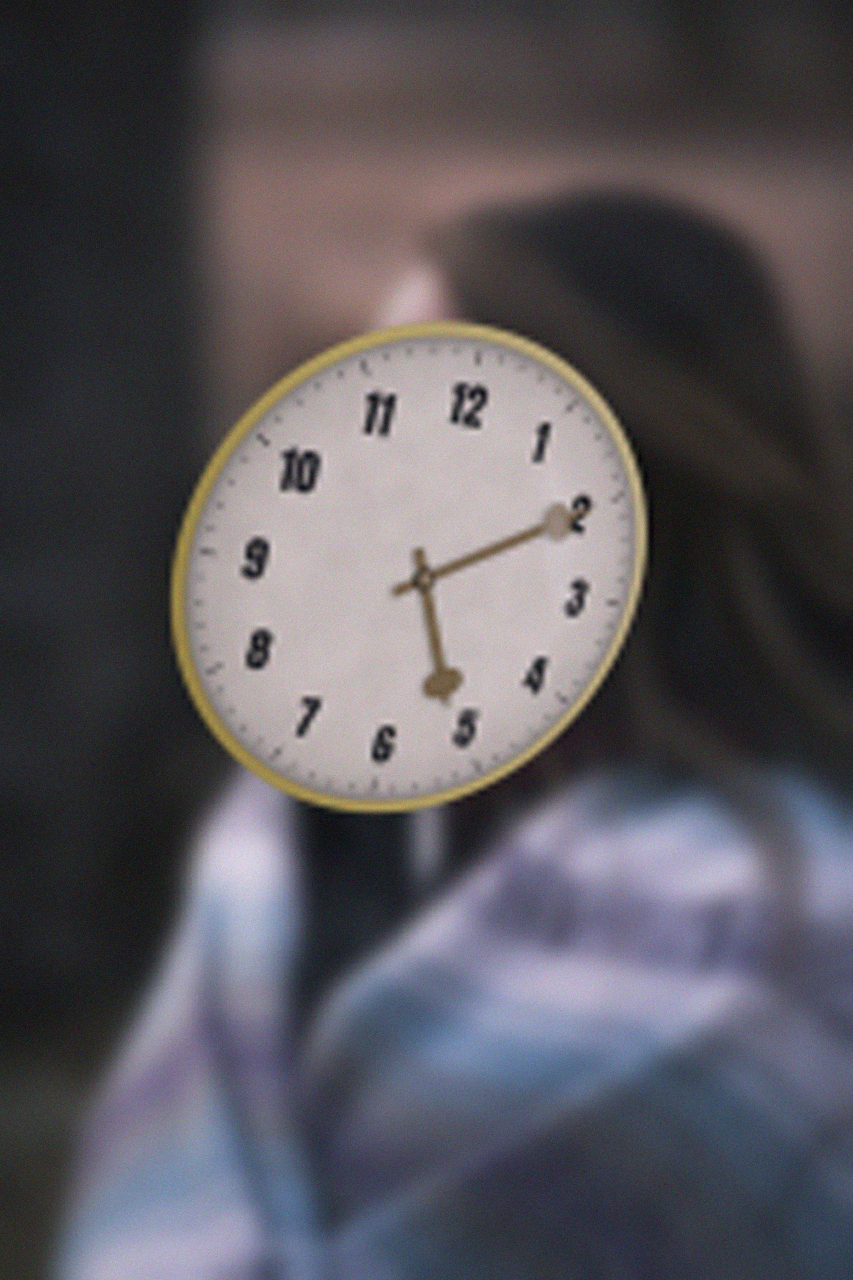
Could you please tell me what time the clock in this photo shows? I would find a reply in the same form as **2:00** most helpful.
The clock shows **5:10**
